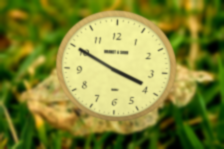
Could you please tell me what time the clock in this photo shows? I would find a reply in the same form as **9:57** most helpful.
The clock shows **3:50**
